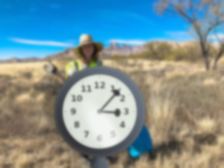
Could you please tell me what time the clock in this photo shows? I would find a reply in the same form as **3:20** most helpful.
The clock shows **3:07**
